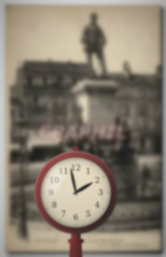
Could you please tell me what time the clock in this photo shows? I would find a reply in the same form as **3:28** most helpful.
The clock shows **1:58**
